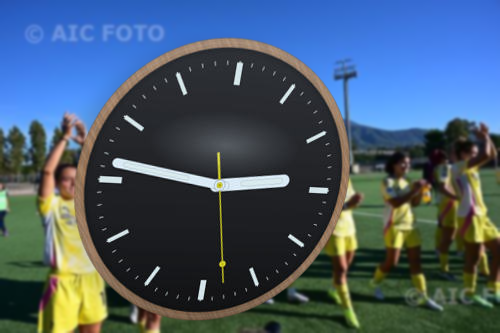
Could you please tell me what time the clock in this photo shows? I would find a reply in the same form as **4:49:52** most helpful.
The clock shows **2:46:28**
